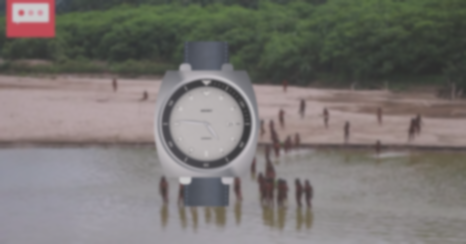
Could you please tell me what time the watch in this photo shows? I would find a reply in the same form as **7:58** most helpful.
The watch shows **4:46**
